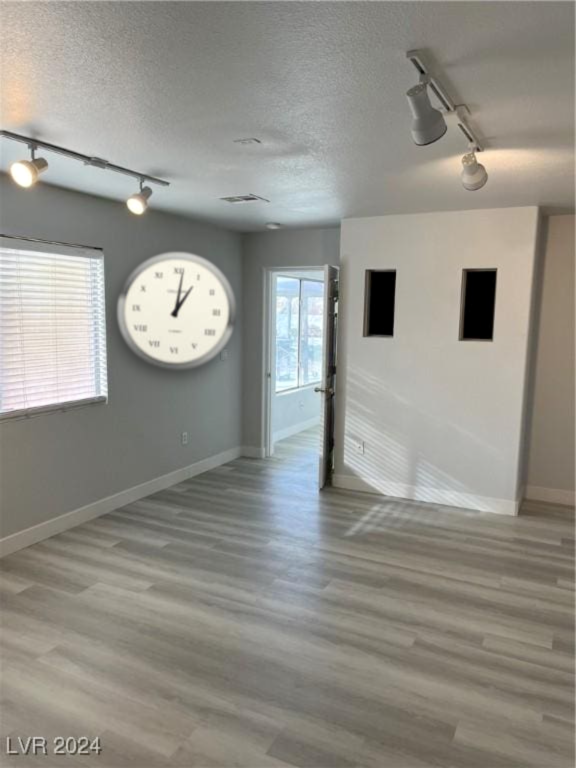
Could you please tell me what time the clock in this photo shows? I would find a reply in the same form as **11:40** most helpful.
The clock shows **1:01**
